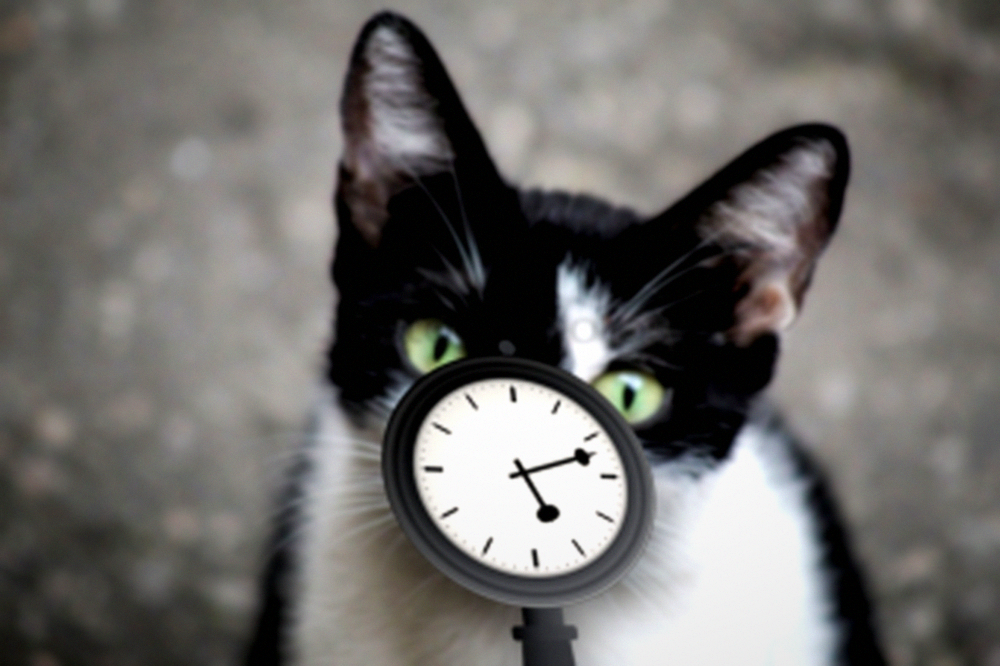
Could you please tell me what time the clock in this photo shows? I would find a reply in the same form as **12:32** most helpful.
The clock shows **5:12**
